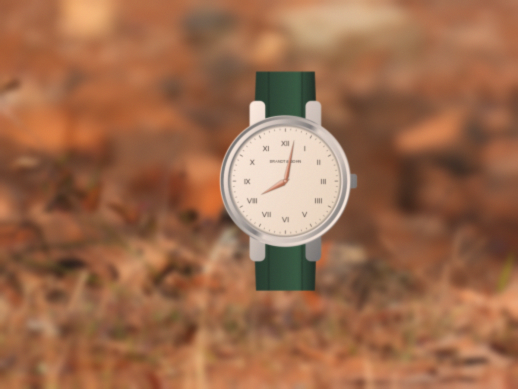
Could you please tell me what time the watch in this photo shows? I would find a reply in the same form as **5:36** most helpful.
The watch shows **8:02**
